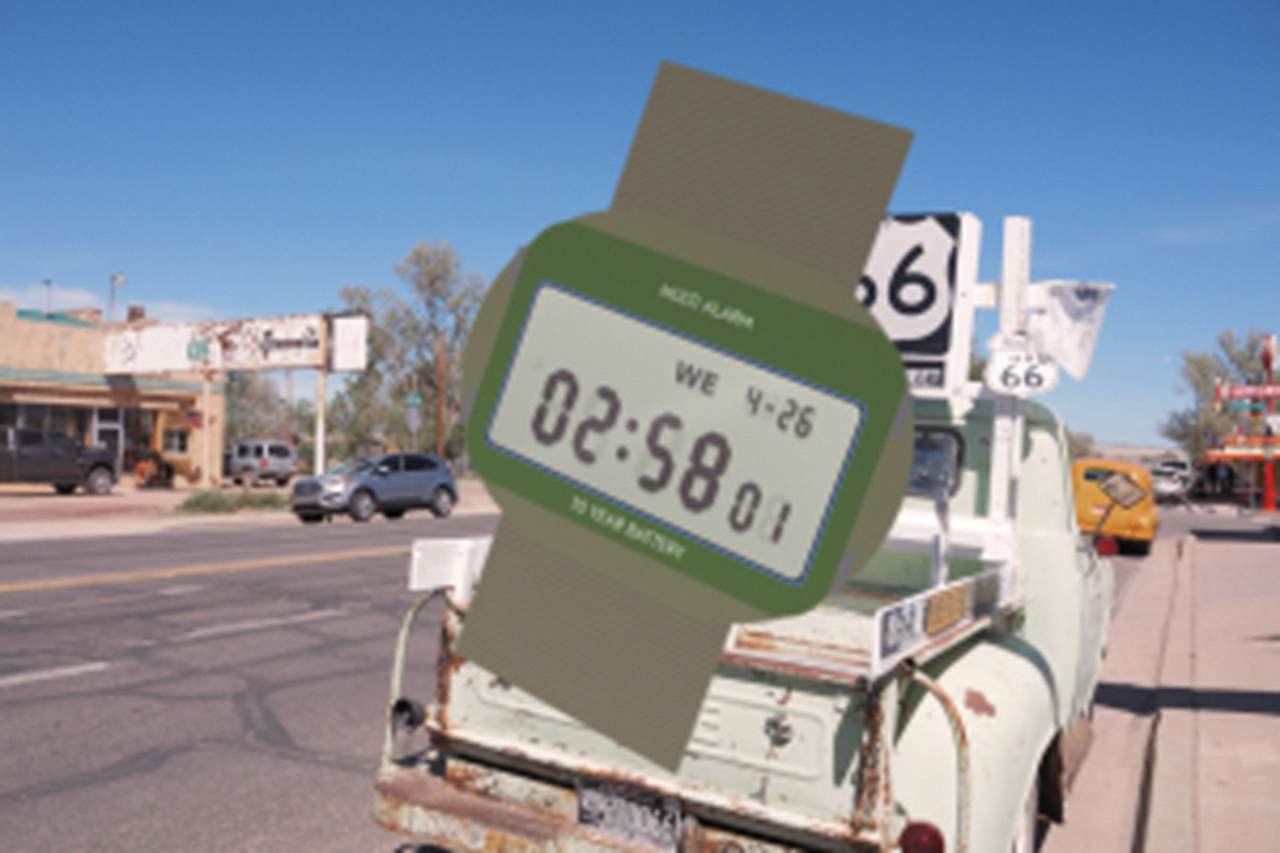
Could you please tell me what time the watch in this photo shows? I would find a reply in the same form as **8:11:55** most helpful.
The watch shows **2:58:01**
